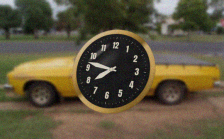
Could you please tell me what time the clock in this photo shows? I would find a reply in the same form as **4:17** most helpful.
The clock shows **7:47**
